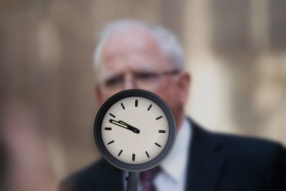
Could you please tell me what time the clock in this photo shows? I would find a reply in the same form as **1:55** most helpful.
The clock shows **9:48**
